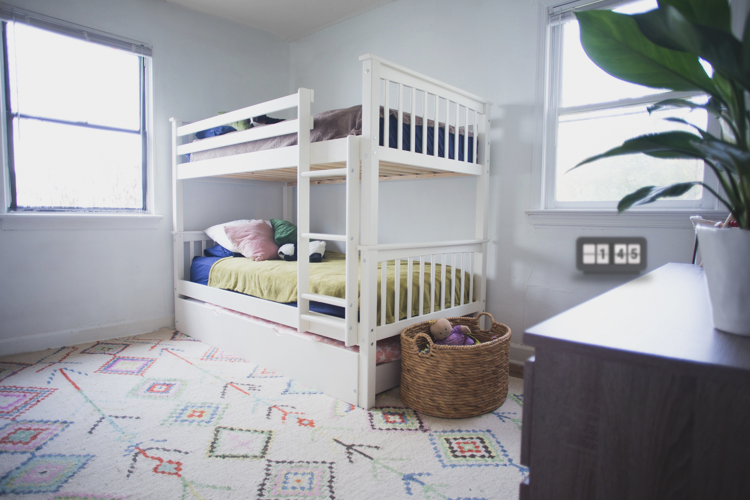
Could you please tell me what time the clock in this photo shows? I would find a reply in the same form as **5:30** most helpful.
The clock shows **1:45**
